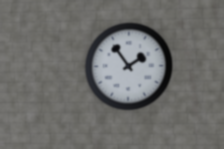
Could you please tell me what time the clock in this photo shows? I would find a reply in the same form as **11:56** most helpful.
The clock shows **1:54**
